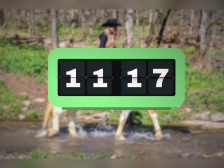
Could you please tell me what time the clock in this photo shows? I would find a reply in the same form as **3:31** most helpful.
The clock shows **11:17**
